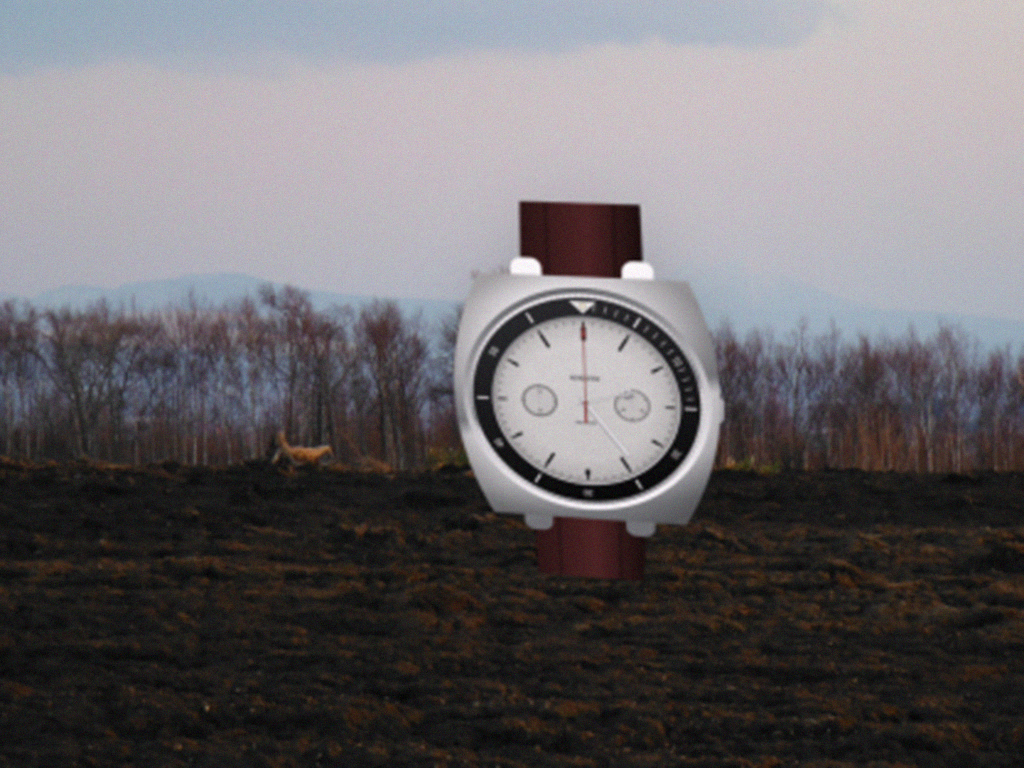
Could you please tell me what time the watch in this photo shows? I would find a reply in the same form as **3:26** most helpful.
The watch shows **2:24**
